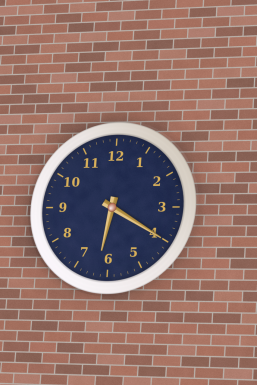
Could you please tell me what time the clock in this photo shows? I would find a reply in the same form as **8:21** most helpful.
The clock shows **6:20**
